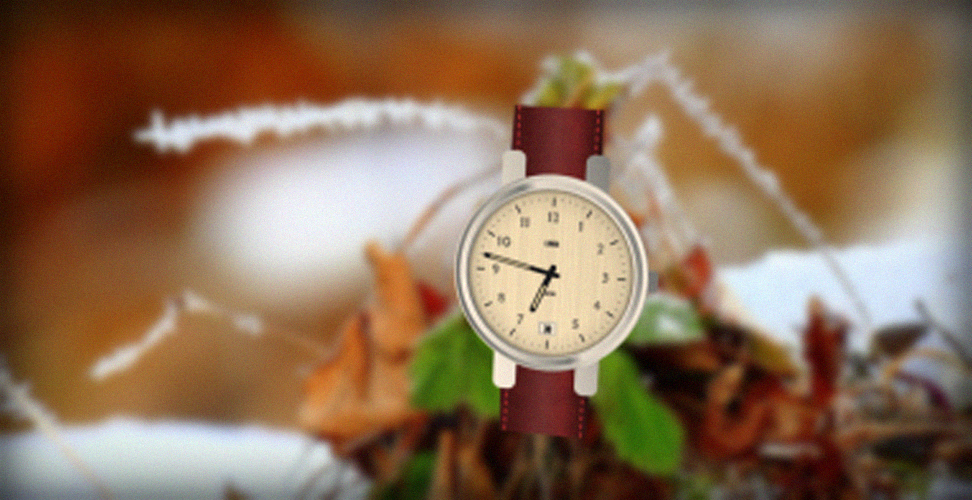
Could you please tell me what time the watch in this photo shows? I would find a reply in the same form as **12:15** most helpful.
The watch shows **6:47**
